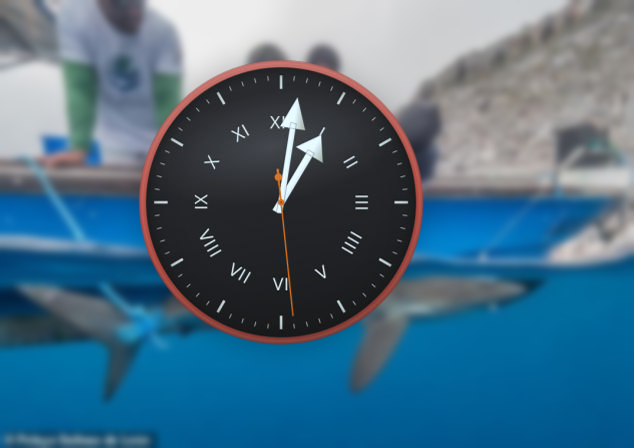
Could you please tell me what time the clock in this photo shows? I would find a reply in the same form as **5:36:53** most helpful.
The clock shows **1:01:29**
